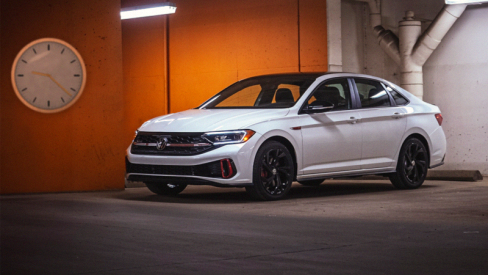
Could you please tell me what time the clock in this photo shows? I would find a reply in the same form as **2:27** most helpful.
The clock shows **9:22**
